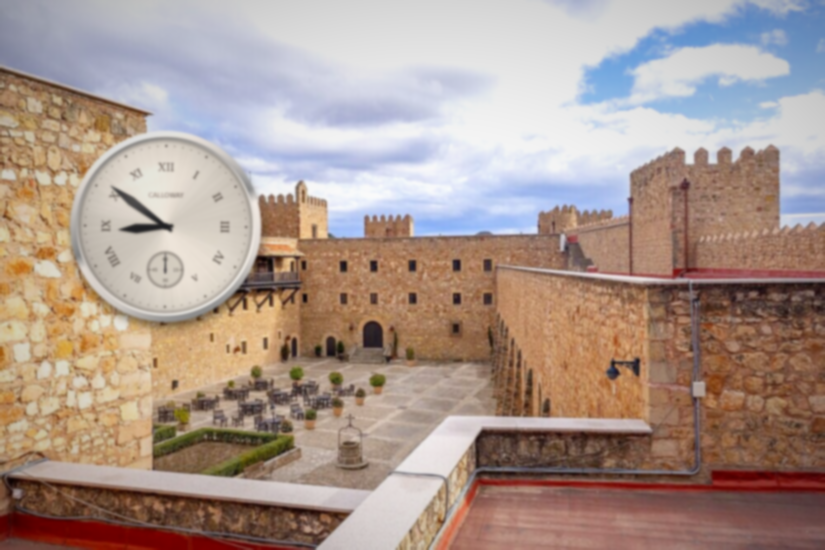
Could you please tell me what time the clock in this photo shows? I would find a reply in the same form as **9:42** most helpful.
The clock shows **8:51**
